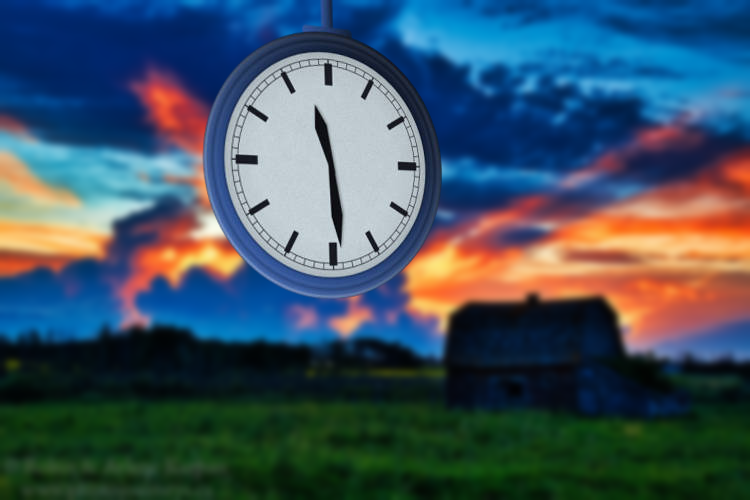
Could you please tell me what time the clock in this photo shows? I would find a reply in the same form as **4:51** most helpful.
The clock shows **11:29**
